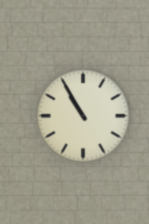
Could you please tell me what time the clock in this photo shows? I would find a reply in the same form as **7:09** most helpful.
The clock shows **10:55**
